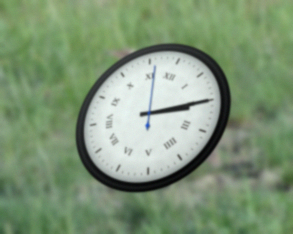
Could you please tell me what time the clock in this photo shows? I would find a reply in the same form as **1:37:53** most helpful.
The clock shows **2:09:56**
